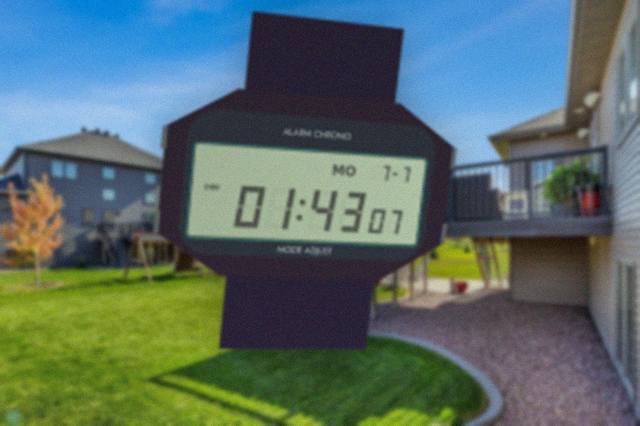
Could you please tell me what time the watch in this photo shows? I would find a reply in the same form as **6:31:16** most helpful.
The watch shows **1:43:07**
